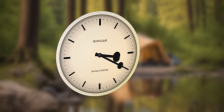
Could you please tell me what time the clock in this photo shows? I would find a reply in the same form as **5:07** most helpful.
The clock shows **3:20**
